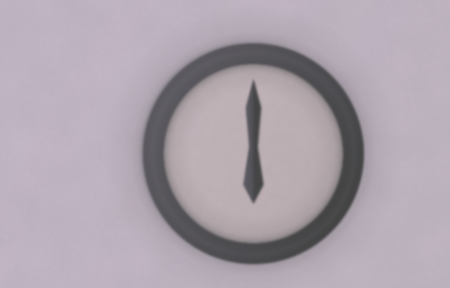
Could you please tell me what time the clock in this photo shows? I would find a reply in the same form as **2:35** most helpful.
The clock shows **6:00**
